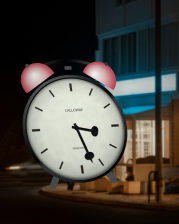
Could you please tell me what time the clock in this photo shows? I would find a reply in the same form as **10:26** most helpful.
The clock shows **3:27**
